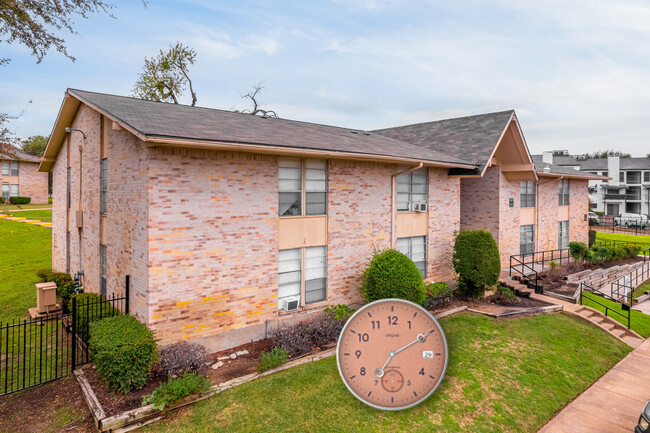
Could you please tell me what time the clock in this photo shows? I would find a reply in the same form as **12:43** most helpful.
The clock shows **7:10**
